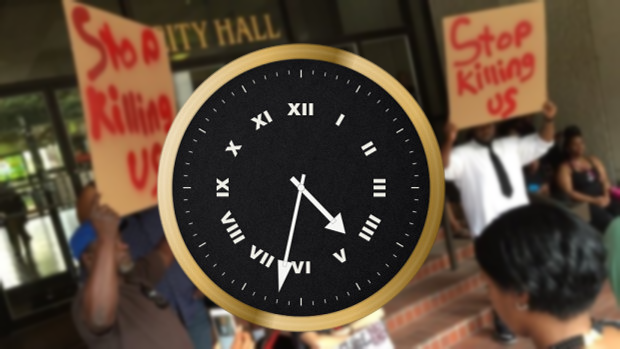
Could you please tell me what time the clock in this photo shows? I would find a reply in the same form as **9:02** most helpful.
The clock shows **4:32**
